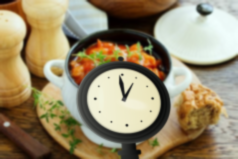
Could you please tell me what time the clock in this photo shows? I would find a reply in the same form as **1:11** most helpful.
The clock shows **12:59**
